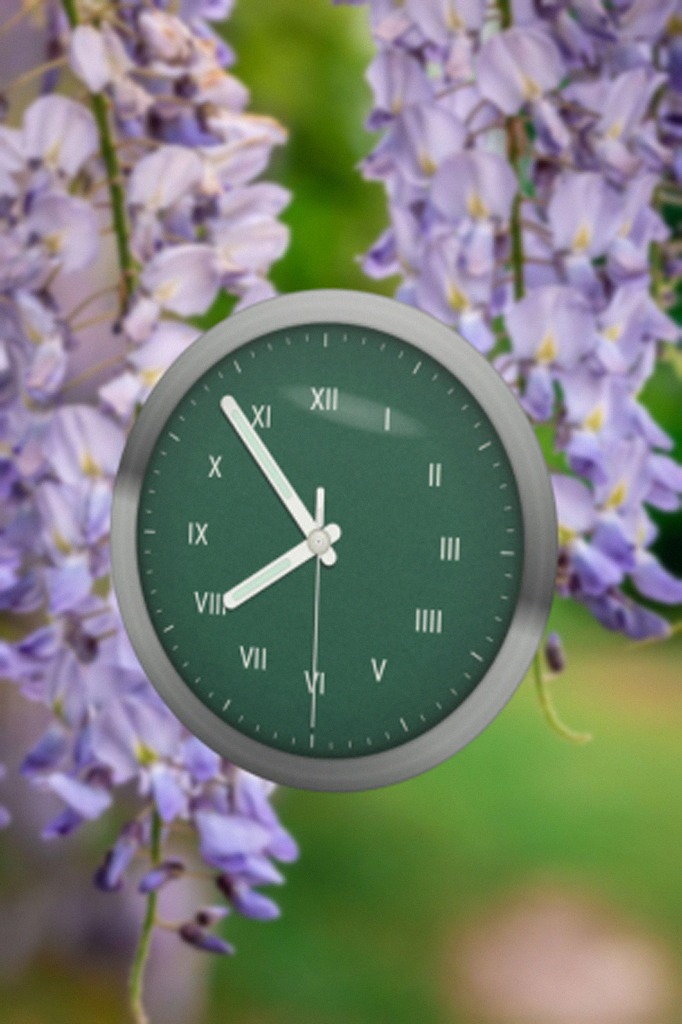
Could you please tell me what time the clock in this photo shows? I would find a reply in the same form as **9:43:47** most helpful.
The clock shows **7:53:30**
